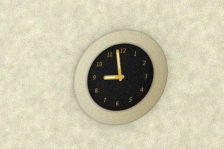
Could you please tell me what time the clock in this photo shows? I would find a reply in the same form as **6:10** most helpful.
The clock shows **8:58**
